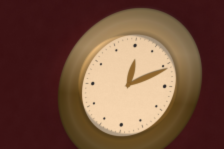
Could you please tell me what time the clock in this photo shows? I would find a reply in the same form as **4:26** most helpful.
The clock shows **12:11**
